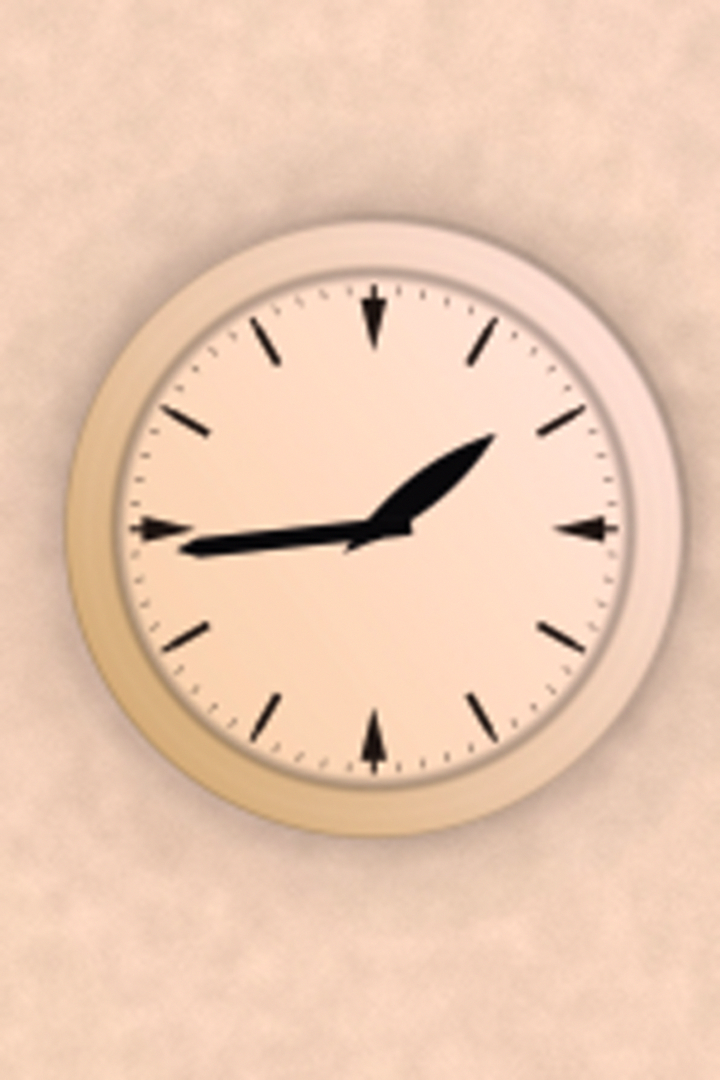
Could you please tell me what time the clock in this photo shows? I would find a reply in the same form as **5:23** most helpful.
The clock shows **1:44**
